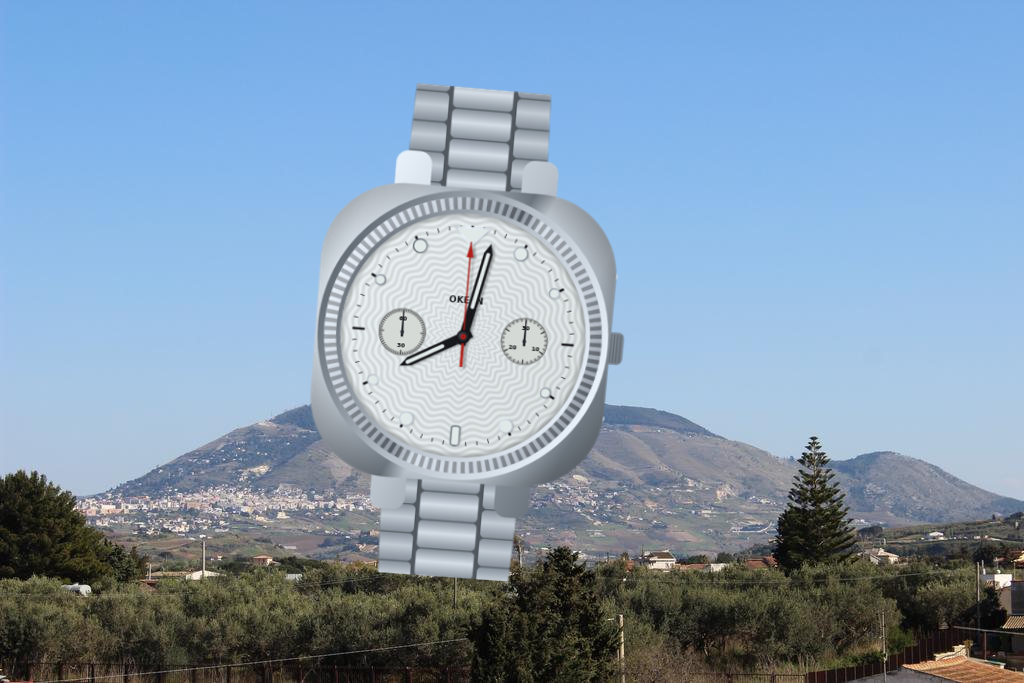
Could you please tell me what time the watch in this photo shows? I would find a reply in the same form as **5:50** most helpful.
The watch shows **8:02**
